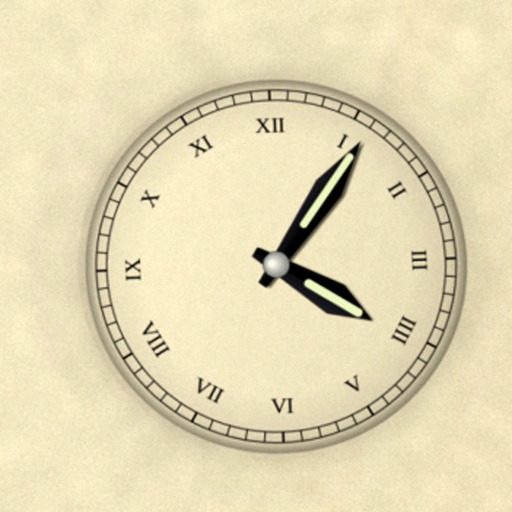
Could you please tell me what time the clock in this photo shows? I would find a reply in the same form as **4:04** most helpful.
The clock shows **4:06**
